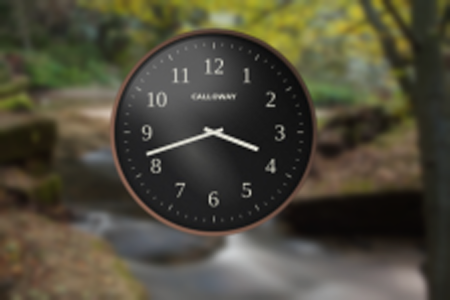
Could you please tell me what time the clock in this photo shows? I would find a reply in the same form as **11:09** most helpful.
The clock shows **3:42**
